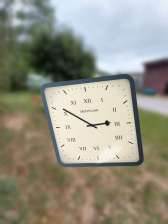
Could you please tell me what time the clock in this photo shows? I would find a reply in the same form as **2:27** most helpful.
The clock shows **2:51**
